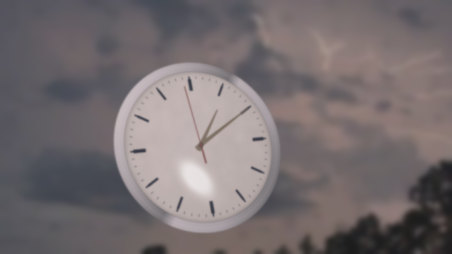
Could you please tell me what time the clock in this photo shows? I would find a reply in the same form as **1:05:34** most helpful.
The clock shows **1:09:59**
